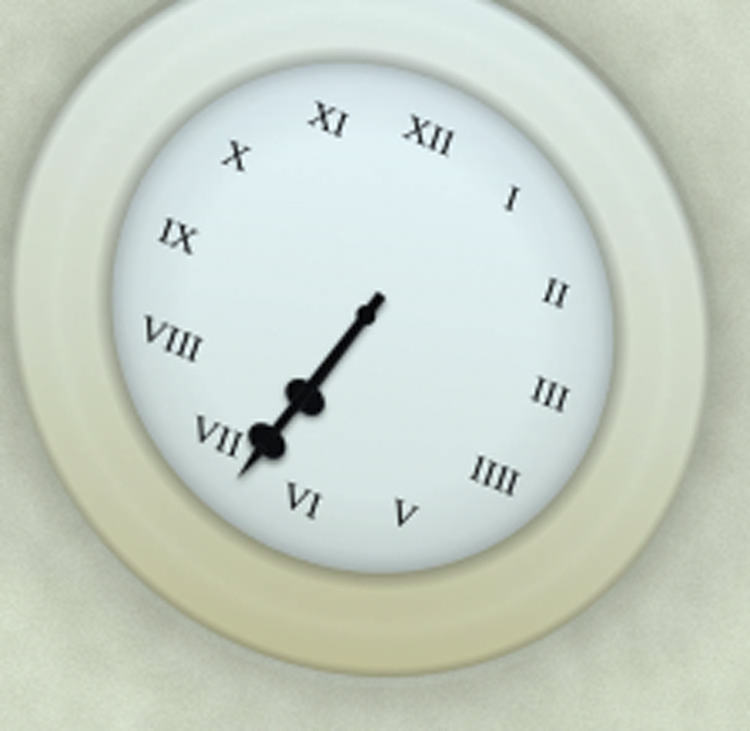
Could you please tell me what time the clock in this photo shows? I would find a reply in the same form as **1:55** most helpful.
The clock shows **6:33**
